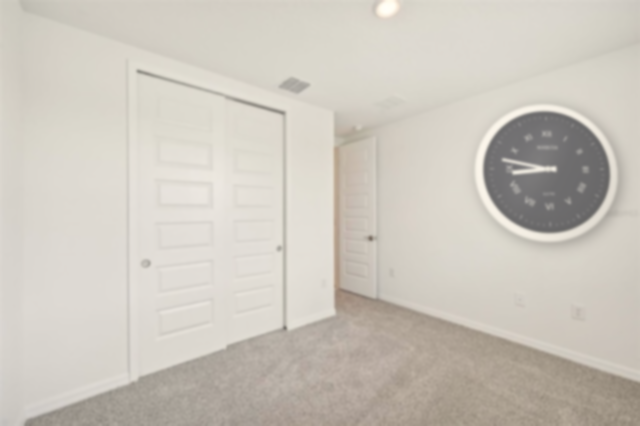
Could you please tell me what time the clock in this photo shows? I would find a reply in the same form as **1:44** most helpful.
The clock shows **8:47**
